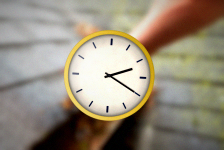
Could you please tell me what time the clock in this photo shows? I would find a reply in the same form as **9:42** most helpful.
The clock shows **2:20**
